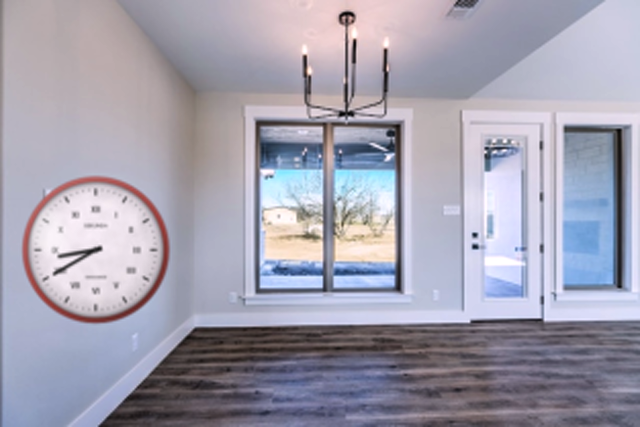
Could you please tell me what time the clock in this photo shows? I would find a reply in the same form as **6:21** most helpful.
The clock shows **8:40**
